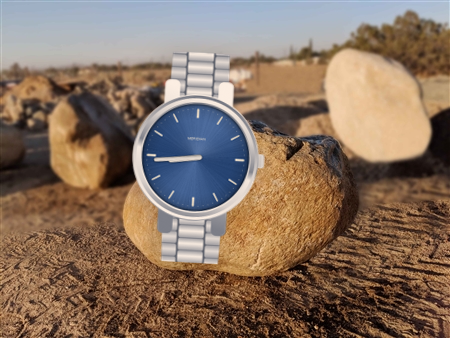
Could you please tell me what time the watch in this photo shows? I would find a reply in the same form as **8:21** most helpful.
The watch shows **8:44**
